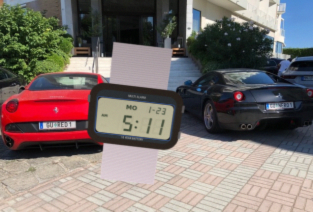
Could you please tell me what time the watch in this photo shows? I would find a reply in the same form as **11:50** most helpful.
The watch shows **5:11**
